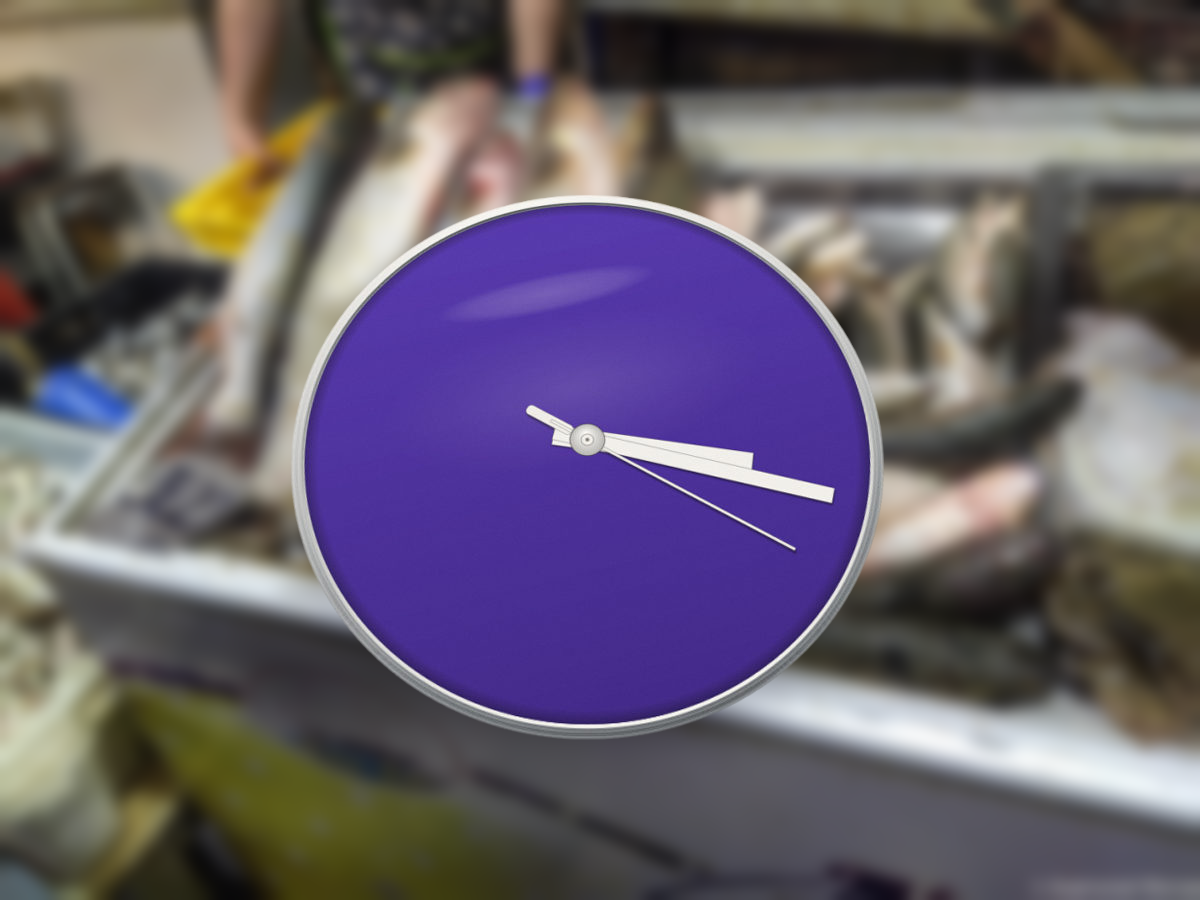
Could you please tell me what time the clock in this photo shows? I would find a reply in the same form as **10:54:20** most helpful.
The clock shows **3:17:20**
